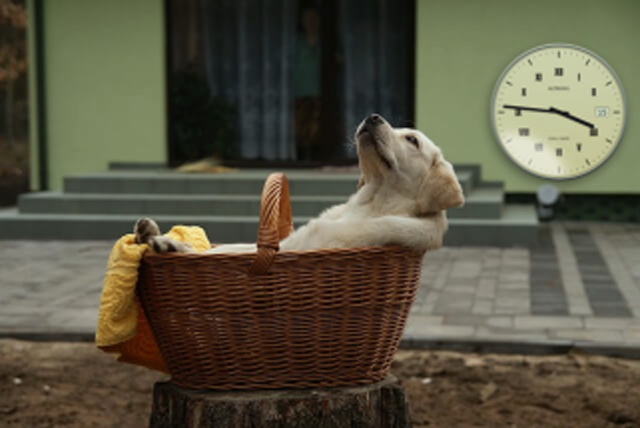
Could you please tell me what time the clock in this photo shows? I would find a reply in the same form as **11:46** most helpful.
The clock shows **3:46**
